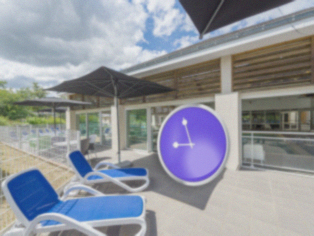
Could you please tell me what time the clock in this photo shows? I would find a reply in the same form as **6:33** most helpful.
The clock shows **8:57**
